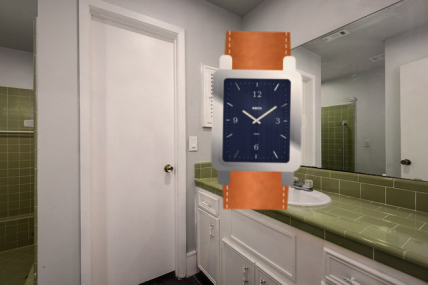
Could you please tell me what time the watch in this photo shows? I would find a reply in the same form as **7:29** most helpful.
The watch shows **10:09**
